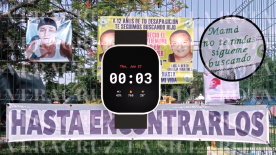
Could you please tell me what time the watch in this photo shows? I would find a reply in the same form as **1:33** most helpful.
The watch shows **0:03**
